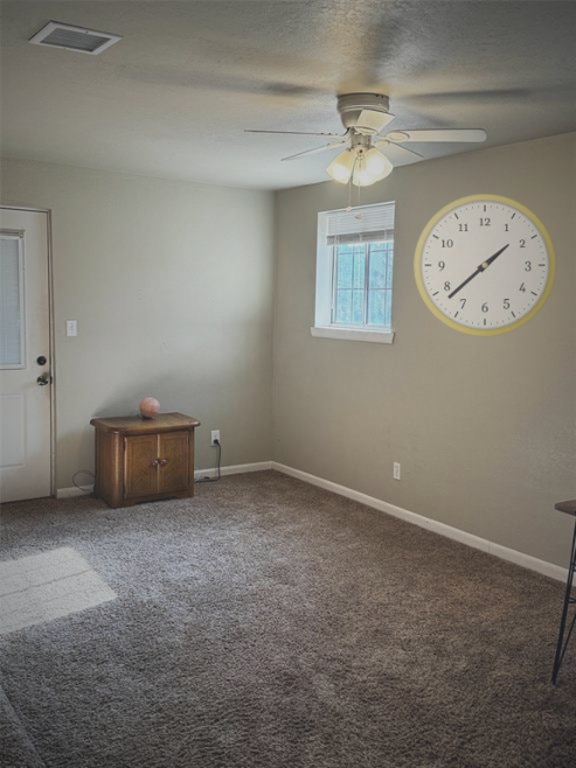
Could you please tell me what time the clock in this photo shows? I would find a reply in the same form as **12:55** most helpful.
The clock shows **1:38**
